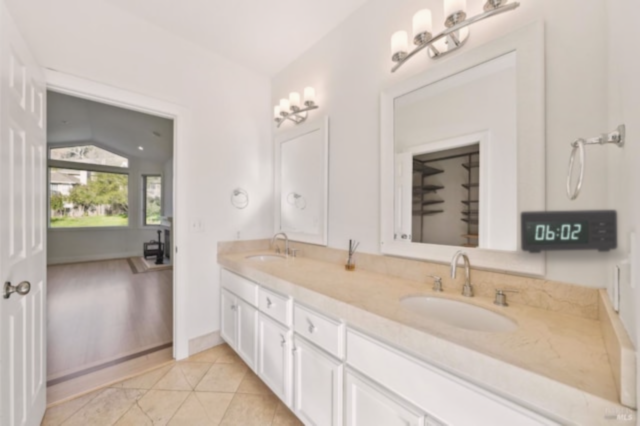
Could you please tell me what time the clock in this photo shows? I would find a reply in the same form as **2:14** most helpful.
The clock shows **6:02**
